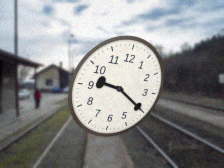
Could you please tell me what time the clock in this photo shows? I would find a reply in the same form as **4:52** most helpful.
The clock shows **9:20**
